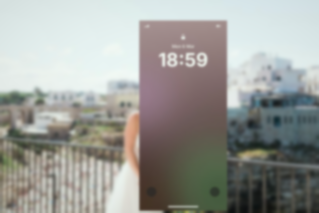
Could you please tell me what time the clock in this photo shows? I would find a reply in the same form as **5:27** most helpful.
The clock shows **18:59**
